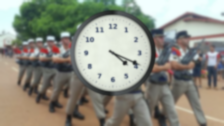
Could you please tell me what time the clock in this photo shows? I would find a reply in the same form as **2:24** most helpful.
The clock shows **4:19**
